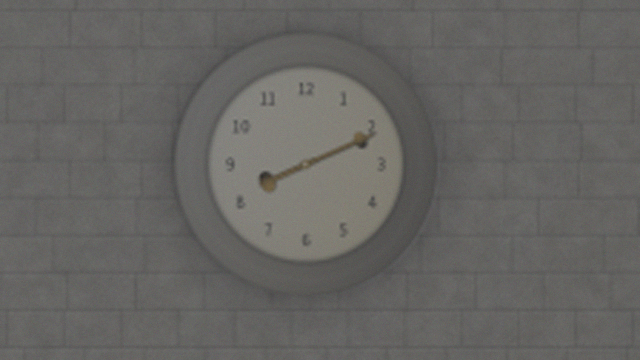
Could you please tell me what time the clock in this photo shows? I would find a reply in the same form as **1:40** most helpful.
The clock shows **8:11**
